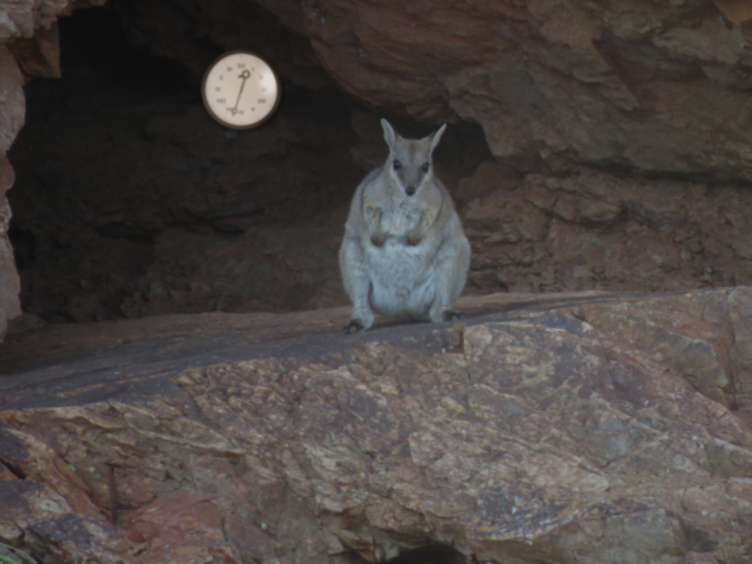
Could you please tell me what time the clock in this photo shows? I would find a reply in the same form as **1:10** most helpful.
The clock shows **12:33**
